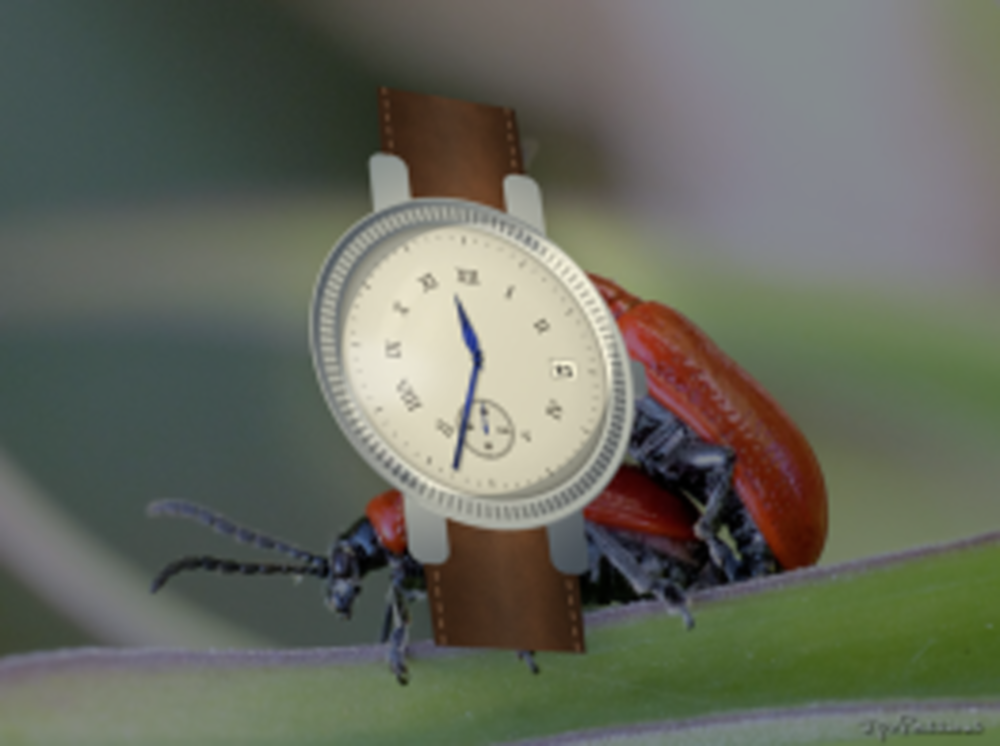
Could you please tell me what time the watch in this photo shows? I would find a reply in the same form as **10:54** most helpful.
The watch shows **11:33**
